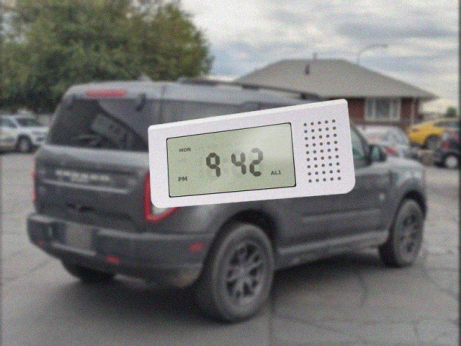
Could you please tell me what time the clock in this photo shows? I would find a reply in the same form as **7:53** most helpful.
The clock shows **9:42**
